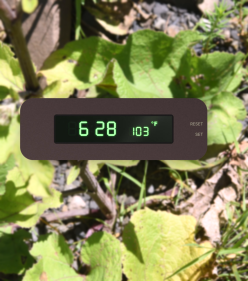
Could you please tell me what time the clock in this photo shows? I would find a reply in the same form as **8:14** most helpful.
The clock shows **6:28**
